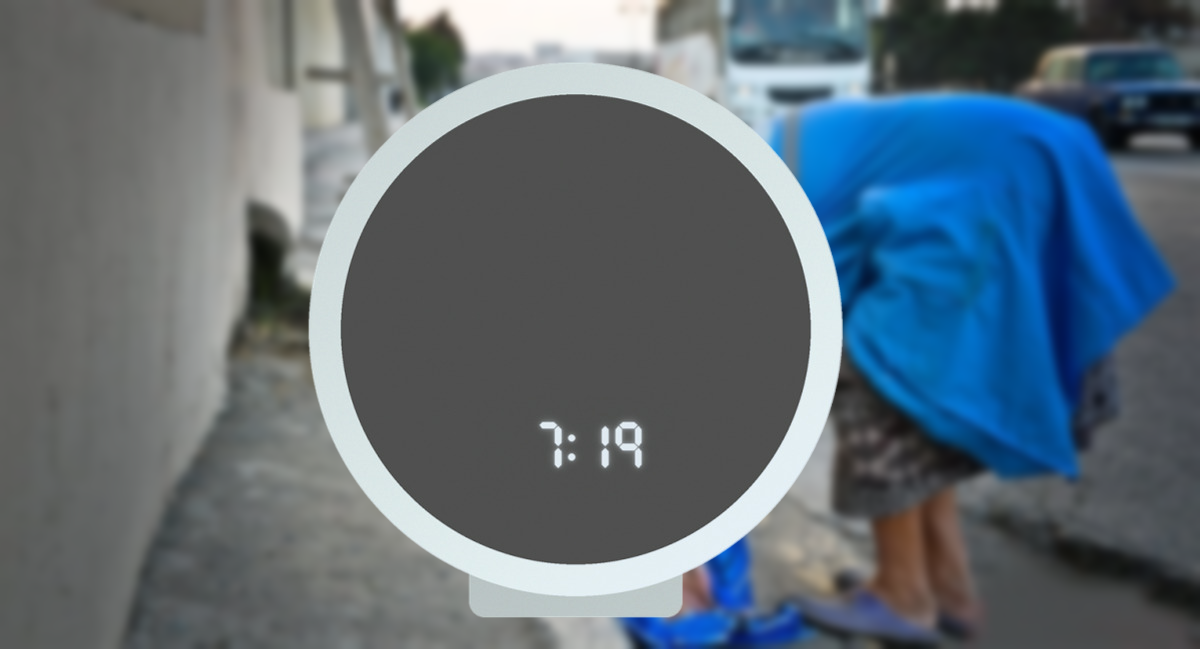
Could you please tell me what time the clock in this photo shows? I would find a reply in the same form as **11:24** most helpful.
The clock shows **7:19**
